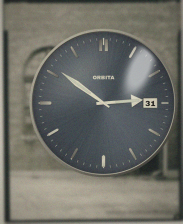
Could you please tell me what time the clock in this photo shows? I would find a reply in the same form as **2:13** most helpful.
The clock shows **2:51**
